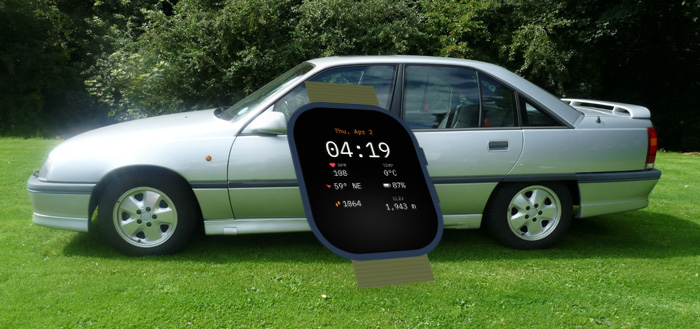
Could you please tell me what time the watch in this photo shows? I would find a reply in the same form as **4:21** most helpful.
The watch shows **4:19**
